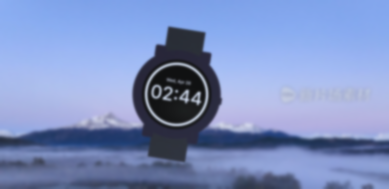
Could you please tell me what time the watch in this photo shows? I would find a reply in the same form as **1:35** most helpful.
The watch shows **2:44**
